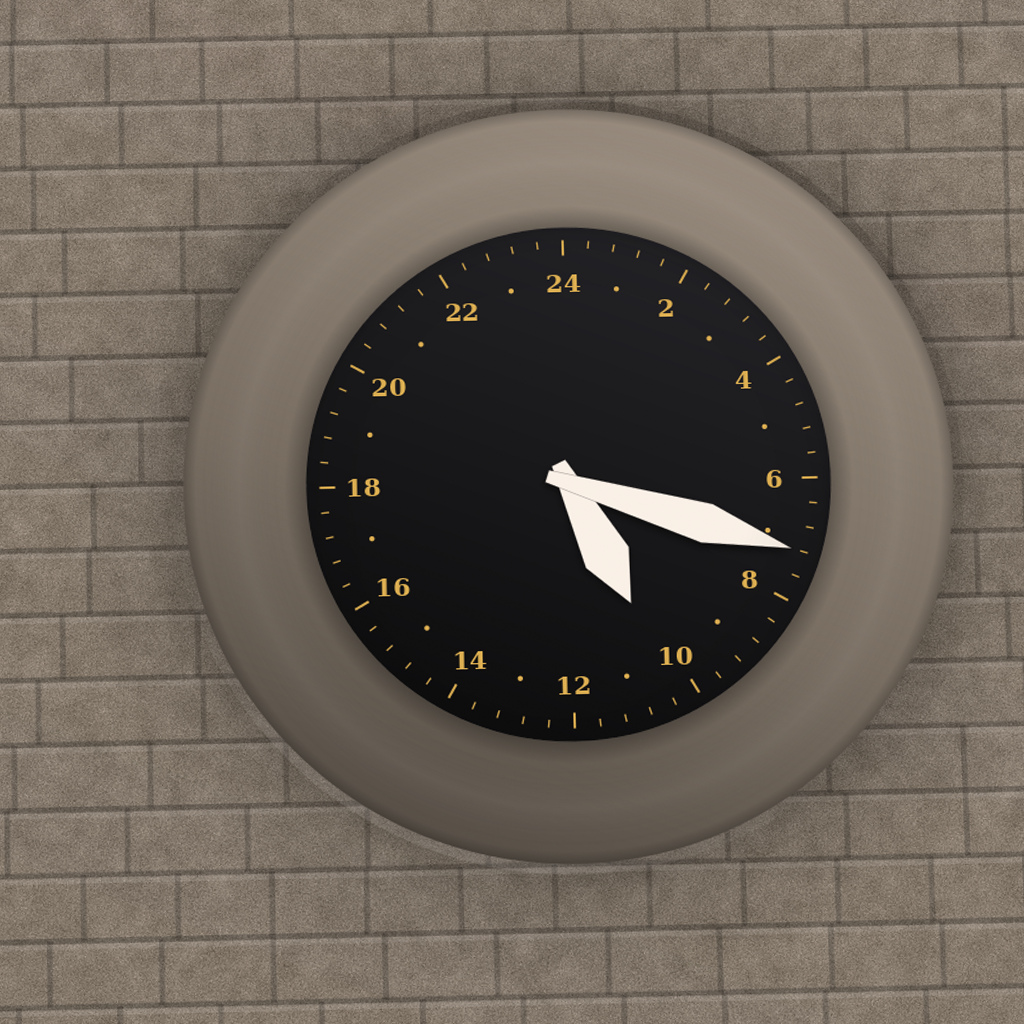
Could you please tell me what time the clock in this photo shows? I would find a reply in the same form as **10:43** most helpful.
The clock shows **10:18**
